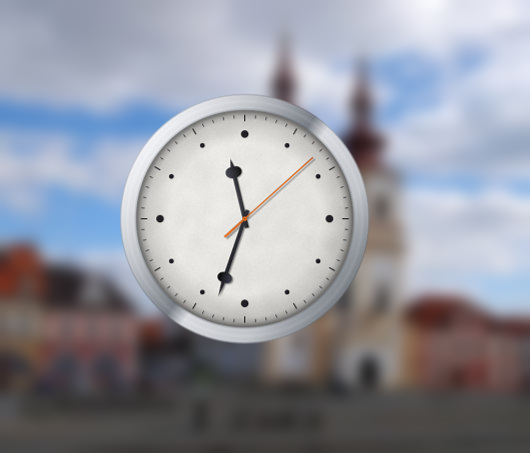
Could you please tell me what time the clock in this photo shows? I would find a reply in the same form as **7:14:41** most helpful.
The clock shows **11:33:08**
